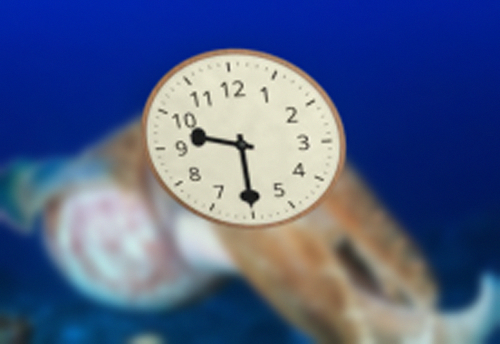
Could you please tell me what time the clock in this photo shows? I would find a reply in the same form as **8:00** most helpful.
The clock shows **9:30**
